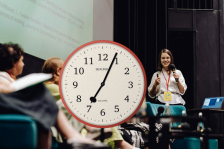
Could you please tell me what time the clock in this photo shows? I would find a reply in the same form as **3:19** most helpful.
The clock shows **7:04**
